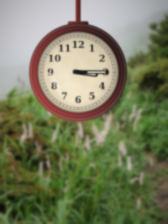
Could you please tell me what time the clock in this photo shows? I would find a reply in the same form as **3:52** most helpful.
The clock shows **3:15**
